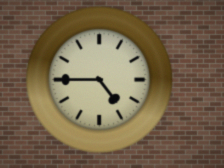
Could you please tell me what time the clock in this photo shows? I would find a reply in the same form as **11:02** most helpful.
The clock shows **4:45**
